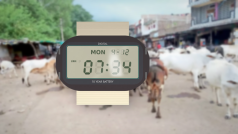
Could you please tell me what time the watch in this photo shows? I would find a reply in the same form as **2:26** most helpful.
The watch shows **7:34**
